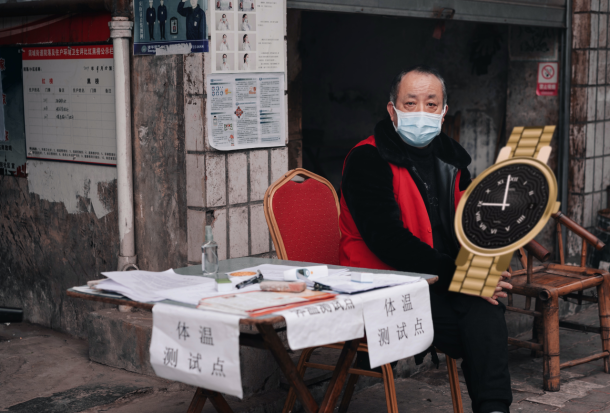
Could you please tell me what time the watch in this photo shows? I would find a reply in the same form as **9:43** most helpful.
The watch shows **8:58**
